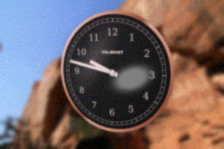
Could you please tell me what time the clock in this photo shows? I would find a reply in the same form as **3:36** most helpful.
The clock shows **9:47**
